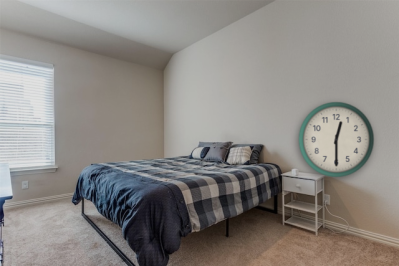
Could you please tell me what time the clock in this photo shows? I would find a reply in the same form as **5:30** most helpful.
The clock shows **12:30**
